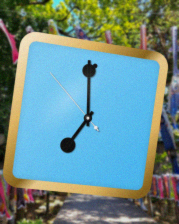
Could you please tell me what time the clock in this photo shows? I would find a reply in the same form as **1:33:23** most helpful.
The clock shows **6:58:52**
